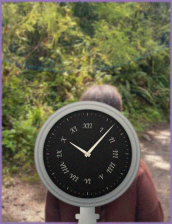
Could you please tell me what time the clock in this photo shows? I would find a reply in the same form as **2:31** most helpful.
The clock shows **10:07**
